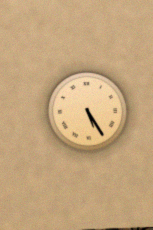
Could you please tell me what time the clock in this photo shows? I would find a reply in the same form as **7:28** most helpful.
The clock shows **5:25**
